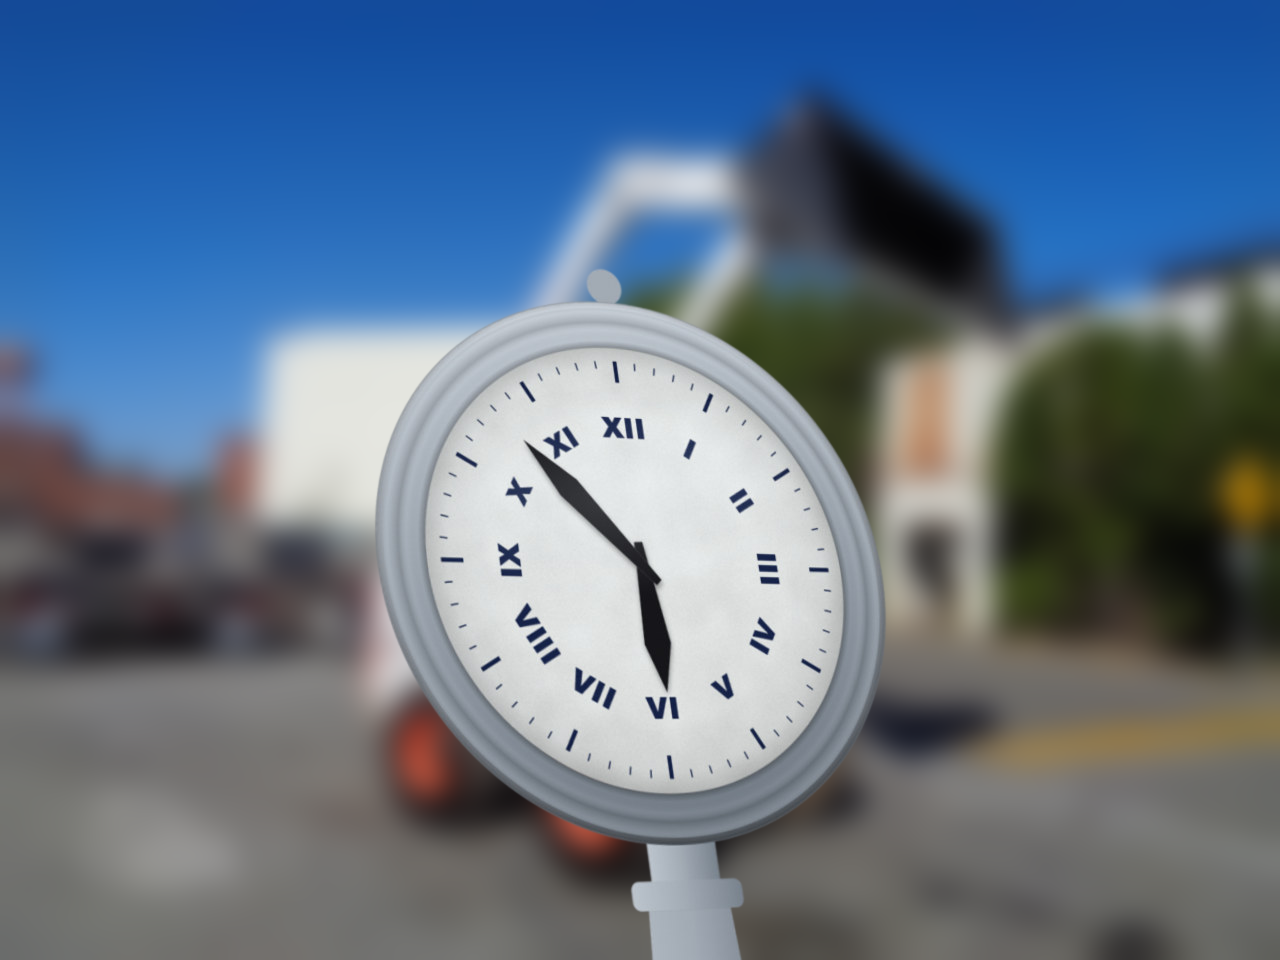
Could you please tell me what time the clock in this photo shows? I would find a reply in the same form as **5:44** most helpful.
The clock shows **5:53**
